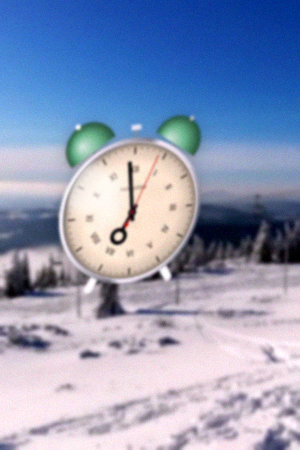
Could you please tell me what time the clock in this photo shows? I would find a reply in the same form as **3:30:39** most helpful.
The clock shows **6:59:04**
